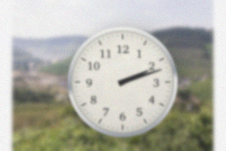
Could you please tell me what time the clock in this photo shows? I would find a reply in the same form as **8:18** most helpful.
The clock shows **2:12**
